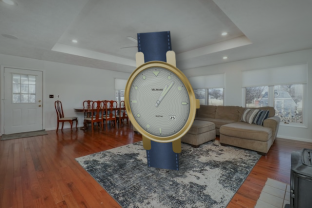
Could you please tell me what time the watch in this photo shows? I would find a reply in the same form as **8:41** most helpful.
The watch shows **1:07**
